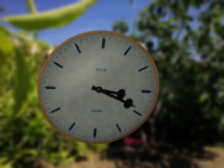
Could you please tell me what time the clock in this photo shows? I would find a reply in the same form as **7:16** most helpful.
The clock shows **3:19**
